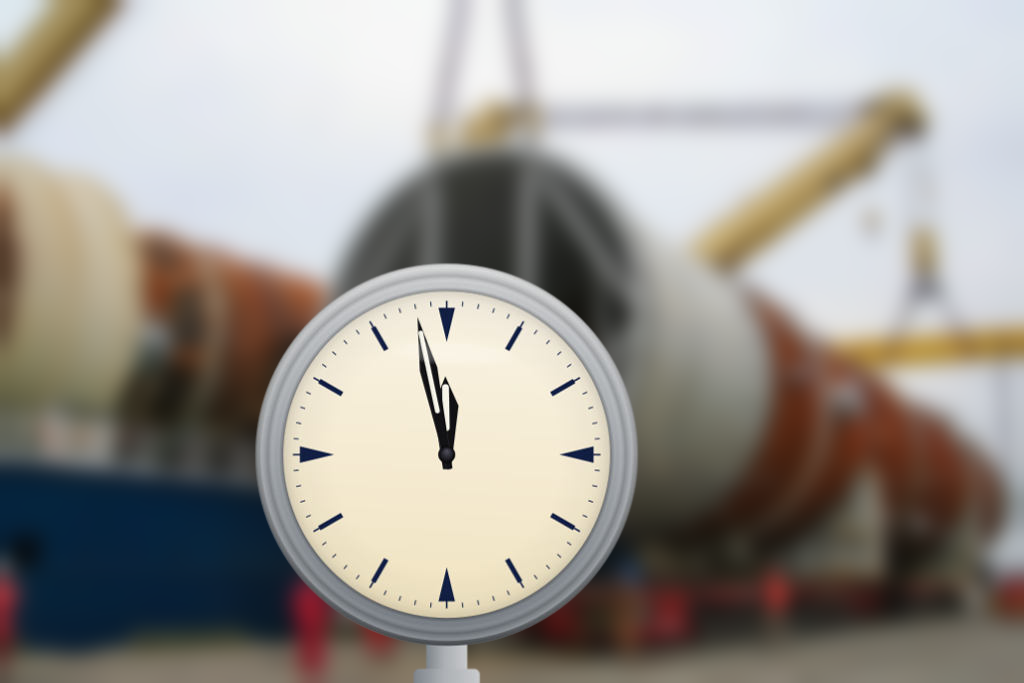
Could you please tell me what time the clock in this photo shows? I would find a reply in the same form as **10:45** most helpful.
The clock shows **11:58**
